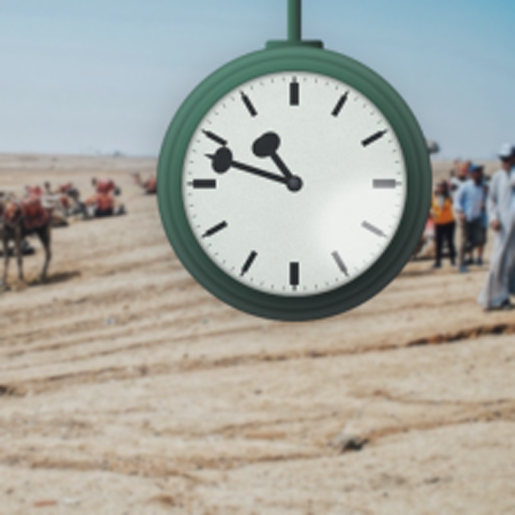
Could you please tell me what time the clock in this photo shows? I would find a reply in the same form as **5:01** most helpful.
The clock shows **10:48**
